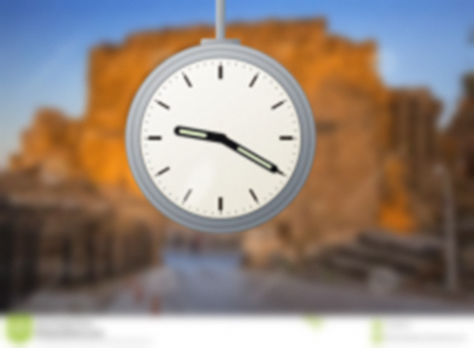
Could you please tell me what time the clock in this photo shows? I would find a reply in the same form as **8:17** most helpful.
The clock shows **9:20**
